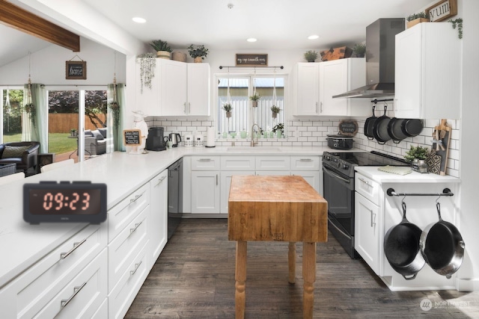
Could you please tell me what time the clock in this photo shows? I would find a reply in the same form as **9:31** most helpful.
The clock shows **9:23**
